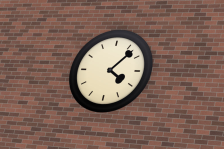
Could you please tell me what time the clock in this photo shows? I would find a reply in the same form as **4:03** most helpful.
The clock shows **4:07**
